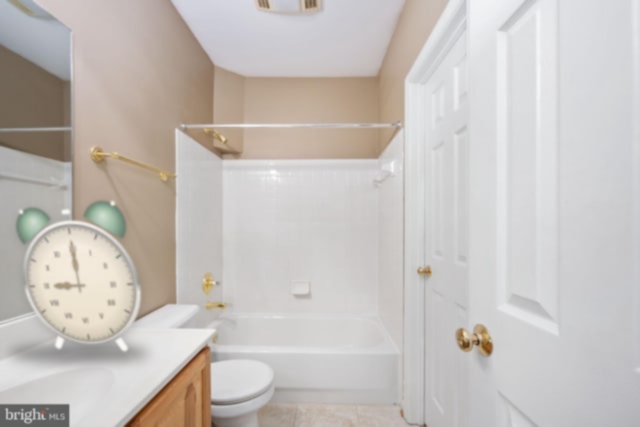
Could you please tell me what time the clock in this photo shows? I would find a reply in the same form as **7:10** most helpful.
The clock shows **9:00**
